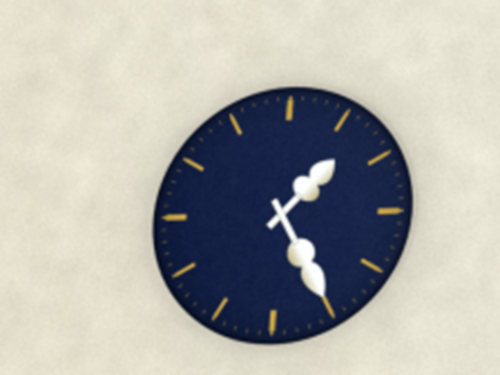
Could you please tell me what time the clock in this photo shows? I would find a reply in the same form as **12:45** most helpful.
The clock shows **1:25**
